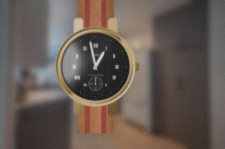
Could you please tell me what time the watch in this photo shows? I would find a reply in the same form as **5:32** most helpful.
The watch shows **12:58**
